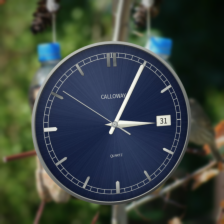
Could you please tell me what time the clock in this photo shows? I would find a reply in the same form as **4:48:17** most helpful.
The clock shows **3:04:51**
